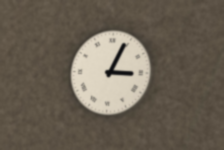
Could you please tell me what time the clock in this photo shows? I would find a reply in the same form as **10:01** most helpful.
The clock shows **3:04**
